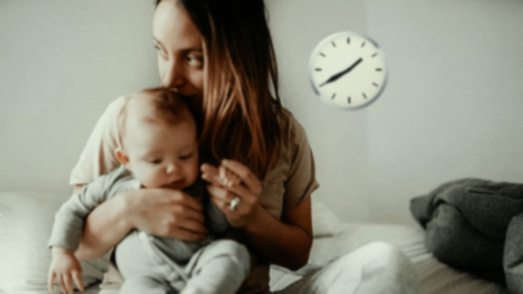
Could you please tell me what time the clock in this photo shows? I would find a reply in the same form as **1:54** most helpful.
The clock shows **1:40**
